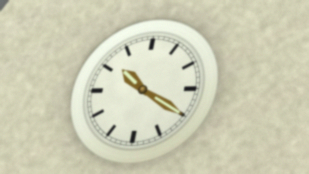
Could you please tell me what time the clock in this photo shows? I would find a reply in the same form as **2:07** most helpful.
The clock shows **10:20**
